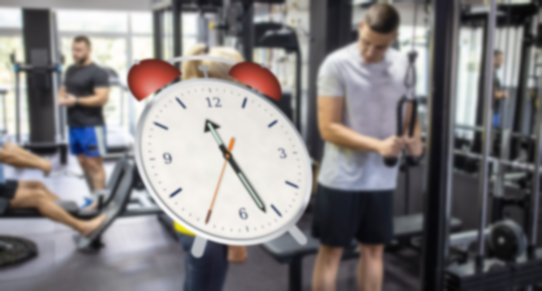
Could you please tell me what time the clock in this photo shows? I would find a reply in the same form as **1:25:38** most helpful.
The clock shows **11:26:35**
